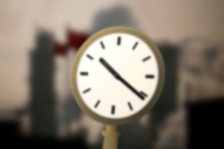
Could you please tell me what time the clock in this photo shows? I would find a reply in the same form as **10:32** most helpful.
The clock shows **10:21**
